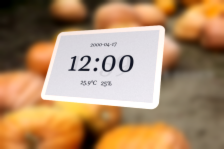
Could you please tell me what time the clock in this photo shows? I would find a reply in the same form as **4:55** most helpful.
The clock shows **12:00**
